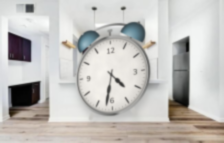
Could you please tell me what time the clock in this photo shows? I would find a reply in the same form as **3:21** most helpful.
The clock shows **4:32**
